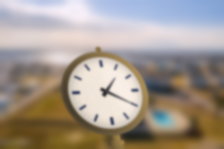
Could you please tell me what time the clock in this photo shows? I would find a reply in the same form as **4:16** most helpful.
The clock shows **1:20**
